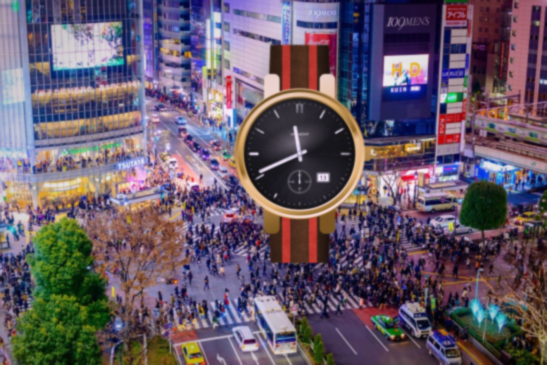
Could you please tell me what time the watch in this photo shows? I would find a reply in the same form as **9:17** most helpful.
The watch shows **11:41**
